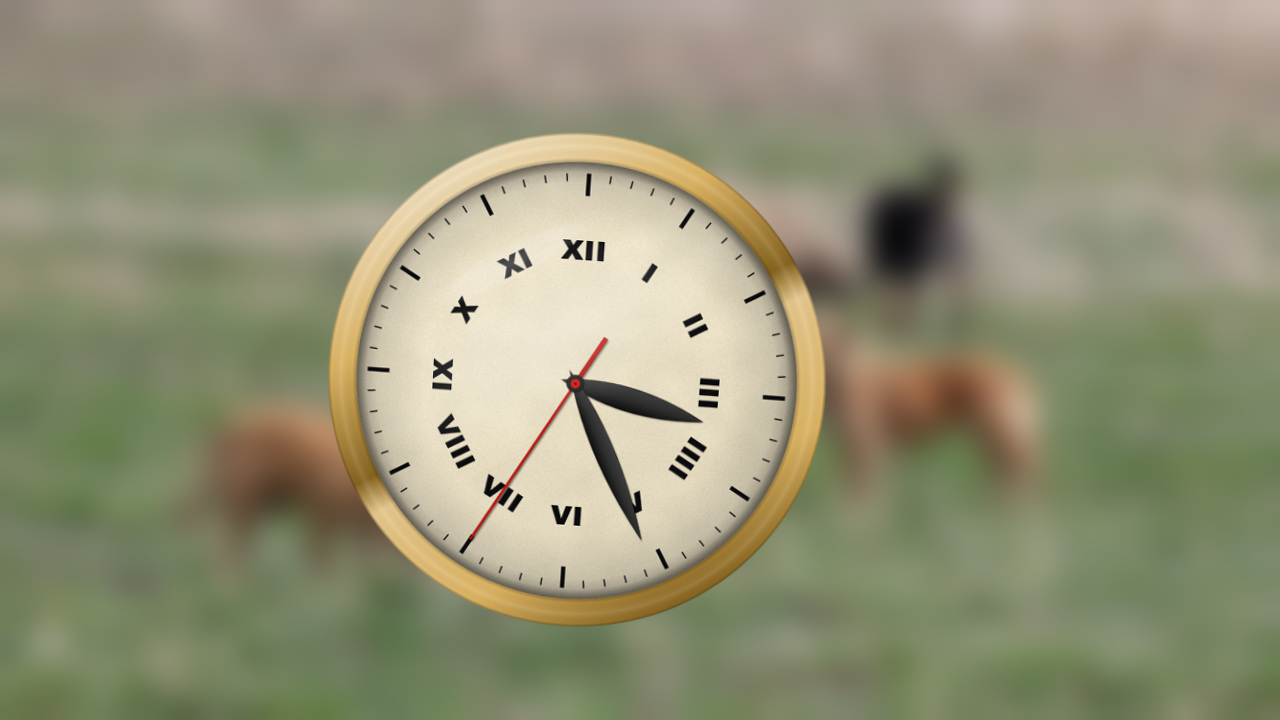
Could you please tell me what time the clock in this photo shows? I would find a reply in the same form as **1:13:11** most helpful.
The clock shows **3:25:35**
